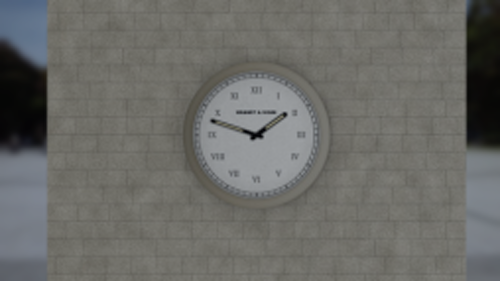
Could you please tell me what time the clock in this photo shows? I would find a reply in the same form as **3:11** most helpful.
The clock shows **1:48**
